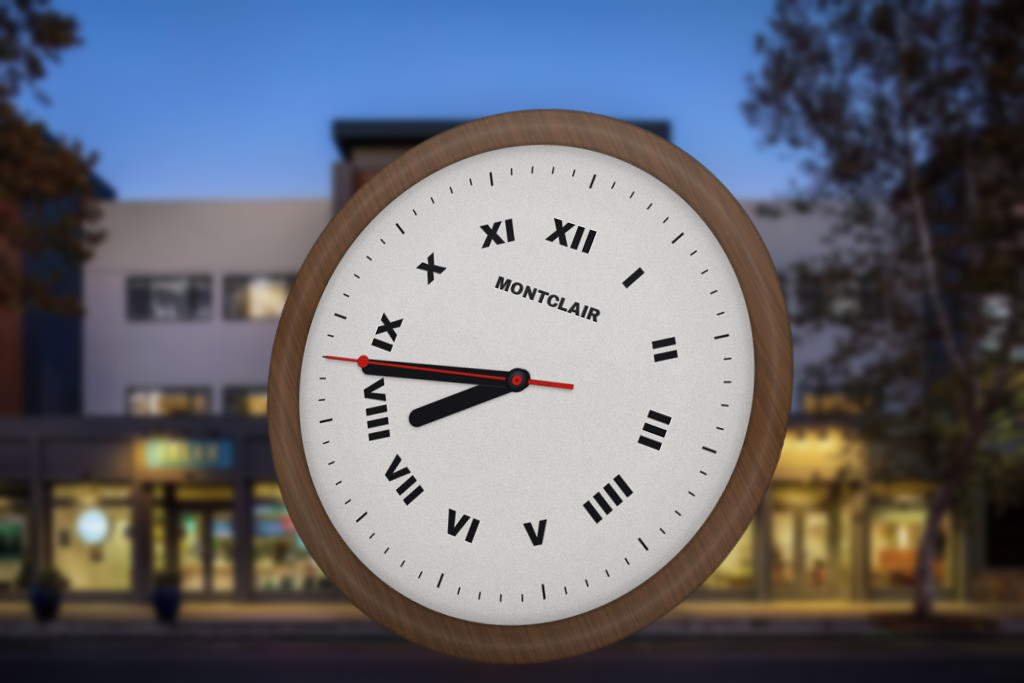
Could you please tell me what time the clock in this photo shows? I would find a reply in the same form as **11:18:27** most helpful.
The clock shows **7:42:43**
